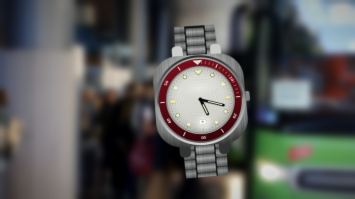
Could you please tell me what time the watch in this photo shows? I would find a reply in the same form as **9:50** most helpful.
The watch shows **5:18**
